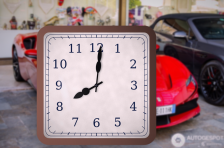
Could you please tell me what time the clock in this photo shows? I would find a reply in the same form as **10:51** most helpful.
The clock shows **8:01**
